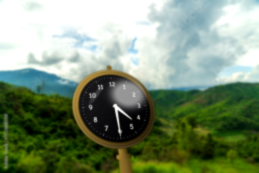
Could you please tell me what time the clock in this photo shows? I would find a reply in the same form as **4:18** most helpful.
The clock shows **4:30**
